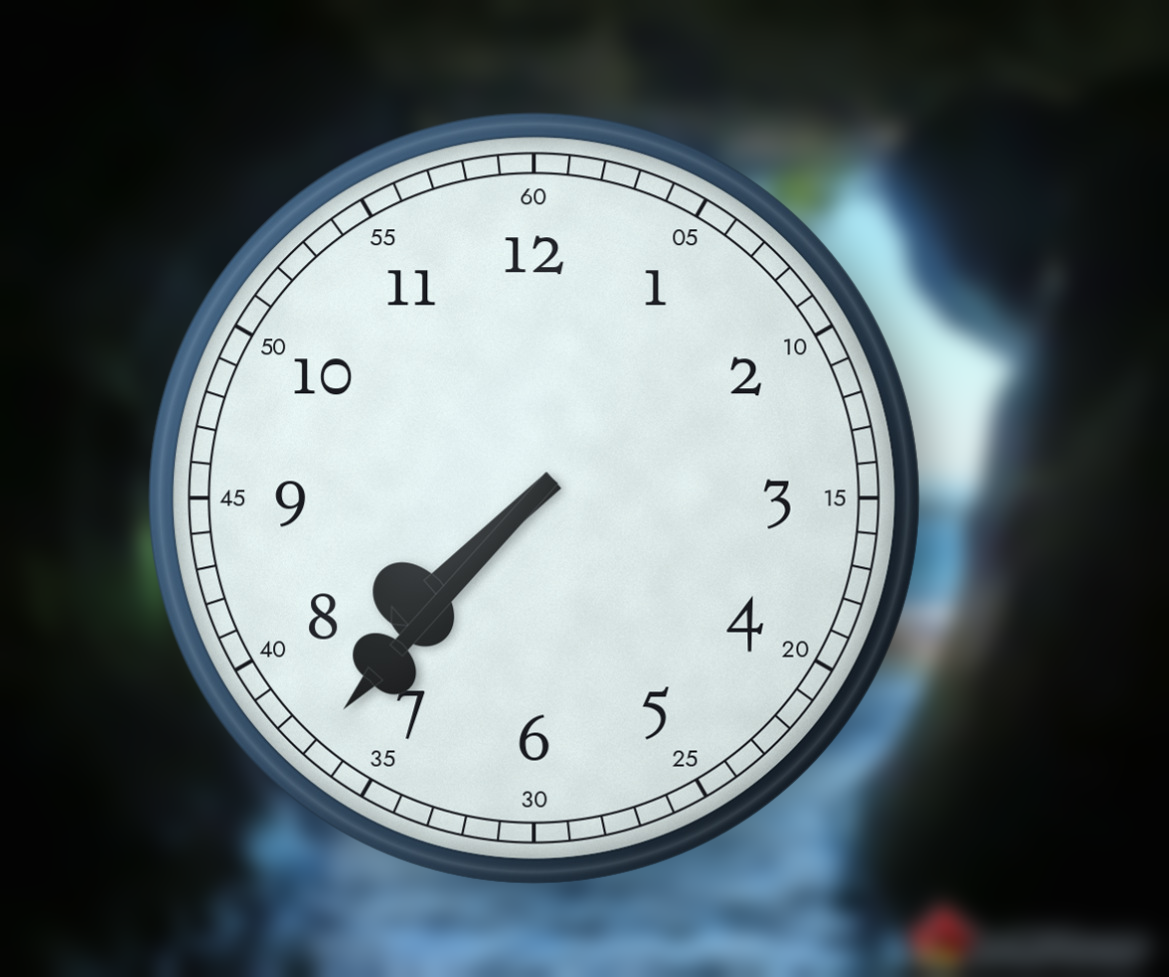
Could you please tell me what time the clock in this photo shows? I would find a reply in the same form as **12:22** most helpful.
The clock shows **7:37**
